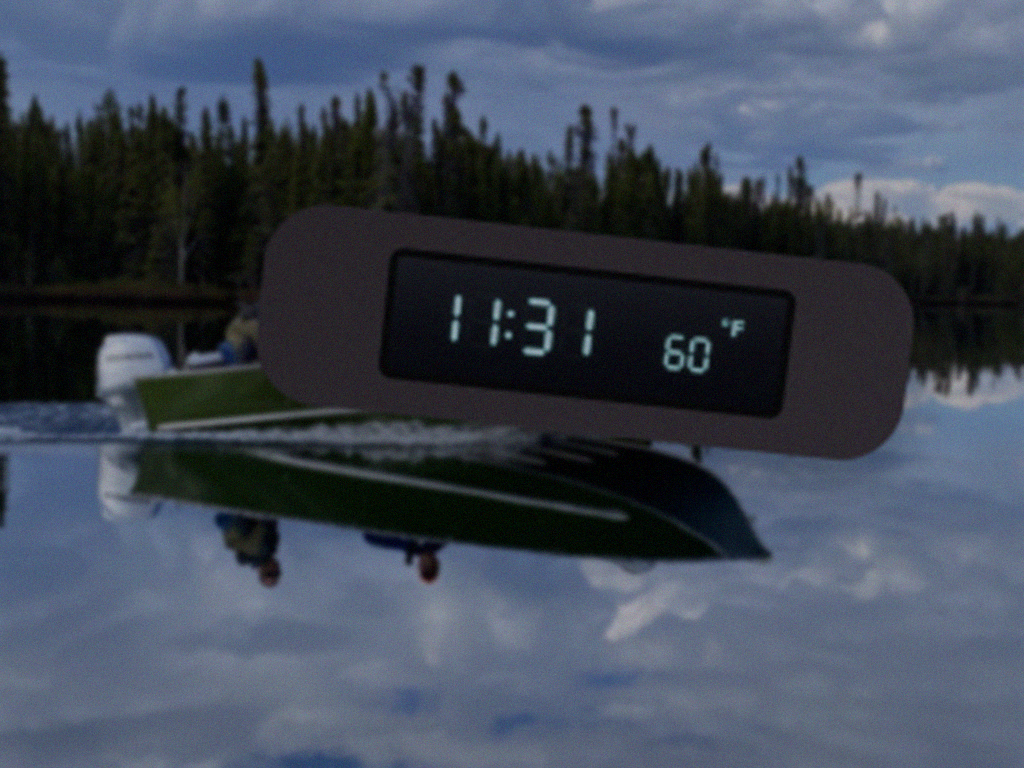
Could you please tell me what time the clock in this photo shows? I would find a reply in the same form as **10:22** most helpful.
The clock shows **11:31**
